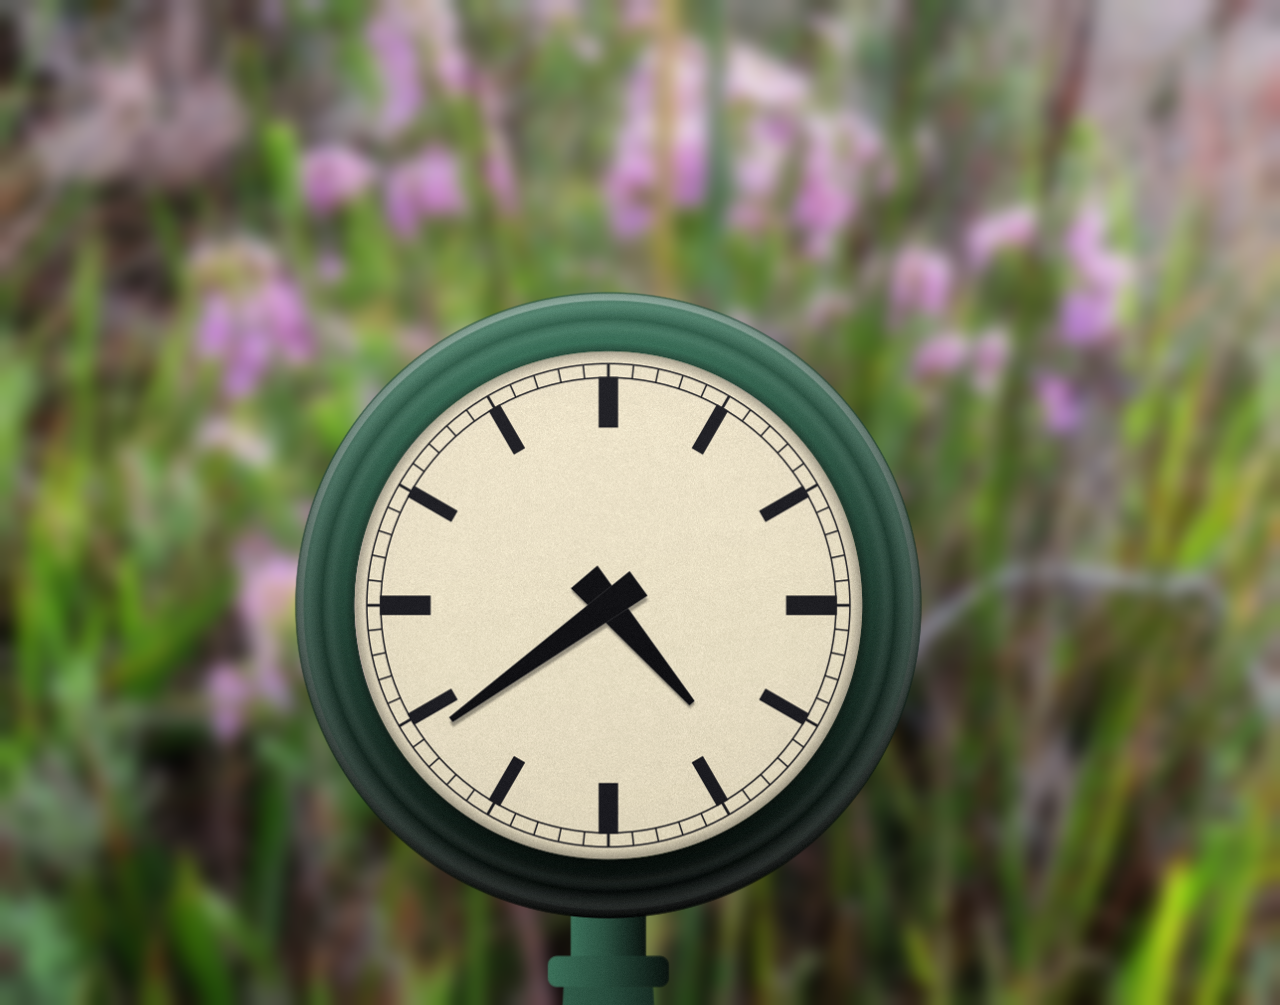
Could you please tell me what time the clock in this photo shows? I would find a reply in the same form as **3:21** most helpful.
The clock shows **4:39**
